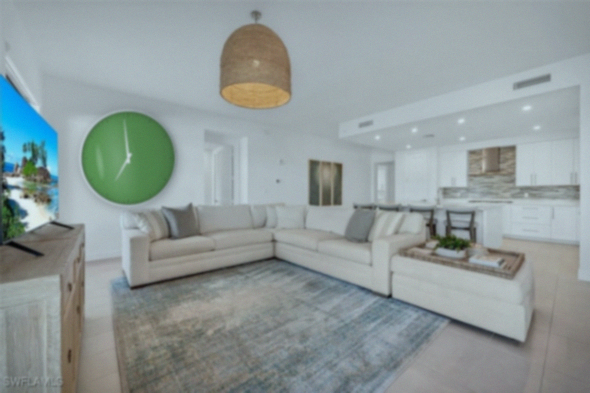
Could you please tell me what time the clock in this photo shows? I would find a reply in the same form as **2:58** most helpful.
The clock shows **6:59**
